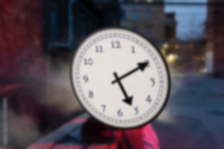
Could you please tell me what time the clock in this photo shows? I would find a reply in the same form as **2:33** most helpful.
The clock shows **5:10**
